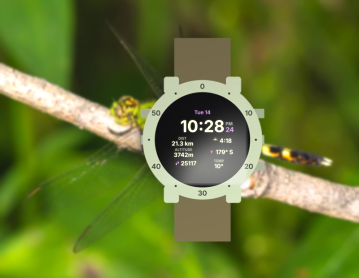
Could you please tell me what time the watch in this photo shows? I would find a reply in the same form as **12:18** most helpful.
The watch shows **10:28**
